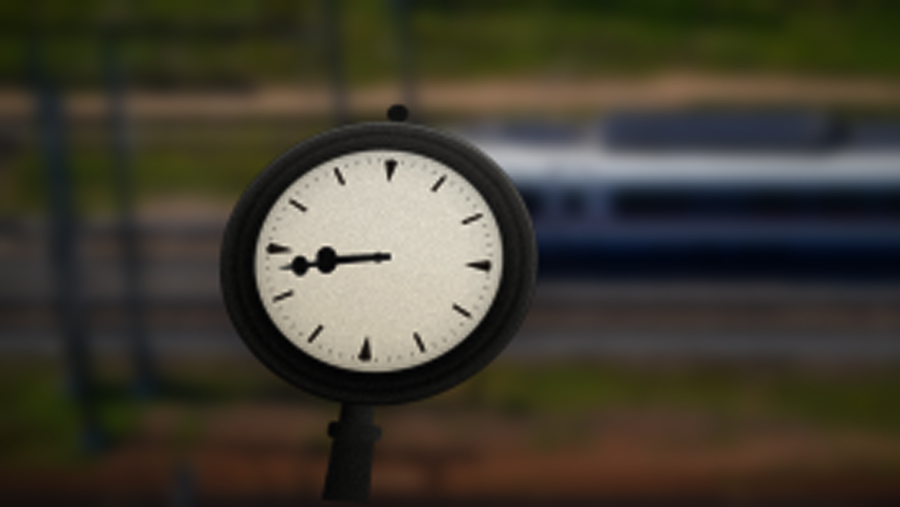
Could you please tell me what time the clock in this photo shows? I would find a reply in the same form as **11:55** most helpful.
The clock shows **8:43**
